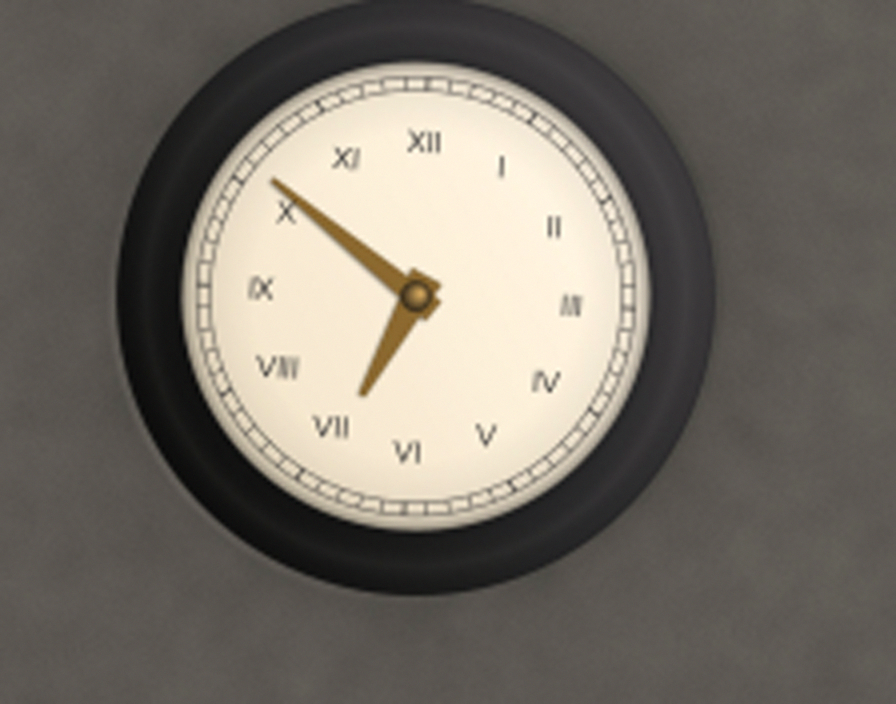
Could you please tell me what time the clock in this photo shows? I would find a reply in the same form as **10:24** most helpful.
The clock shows **6:51**
